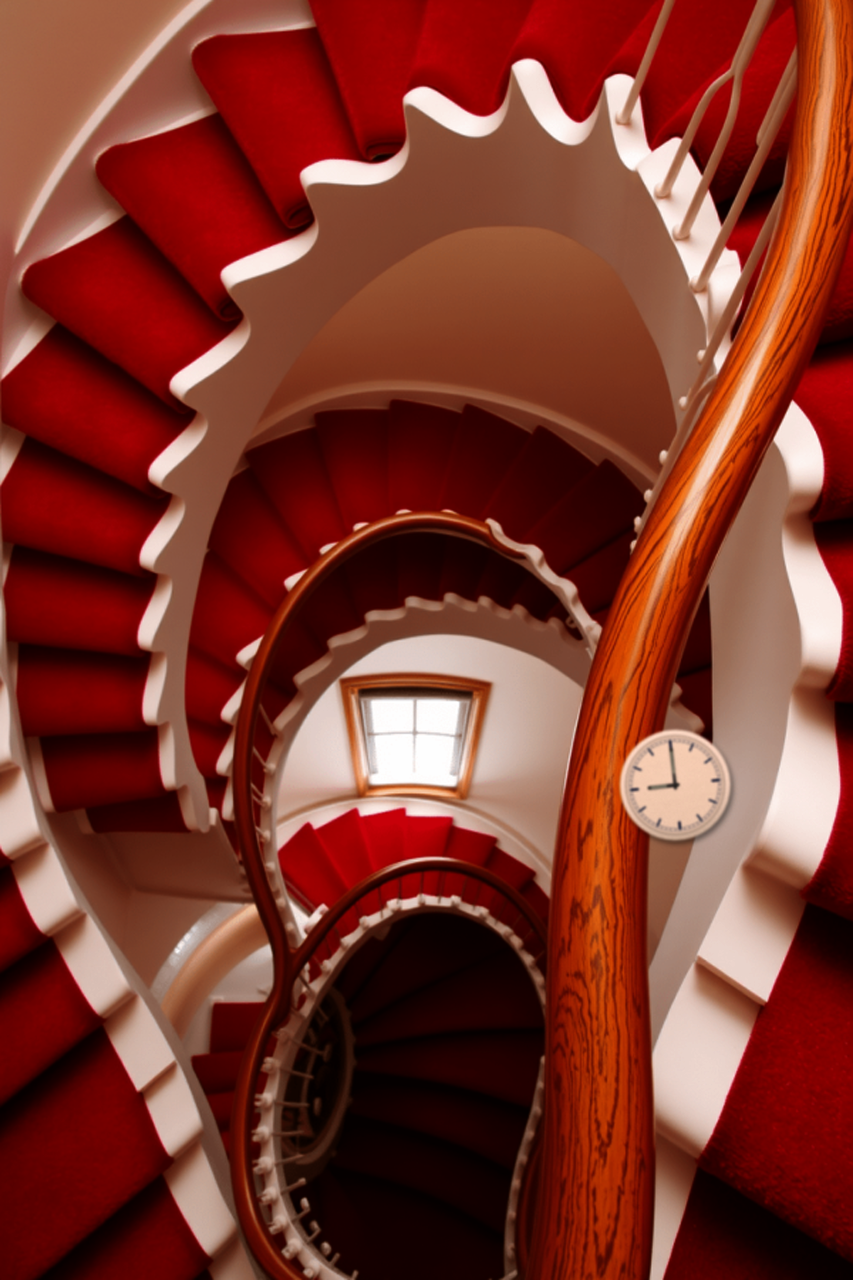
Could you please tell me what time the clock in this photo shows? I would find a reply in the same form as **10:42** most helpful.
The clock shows **9:00**
